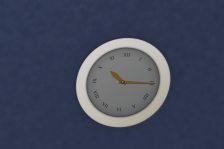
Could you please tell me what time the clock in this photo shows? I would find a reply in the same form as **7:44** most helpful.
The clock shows **10:15**
